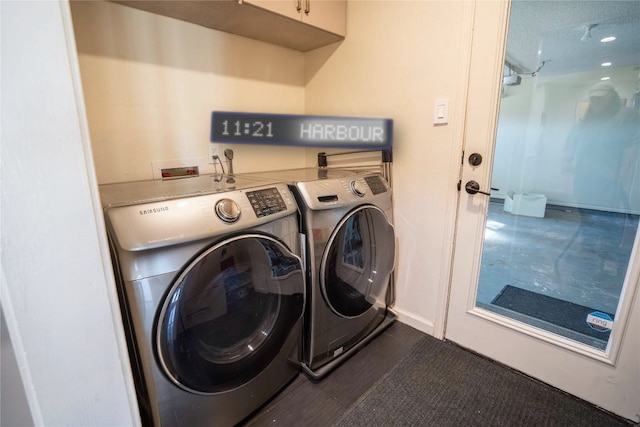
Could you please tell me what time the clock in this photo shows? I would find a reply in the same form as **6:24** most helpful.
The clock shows **11:21**
